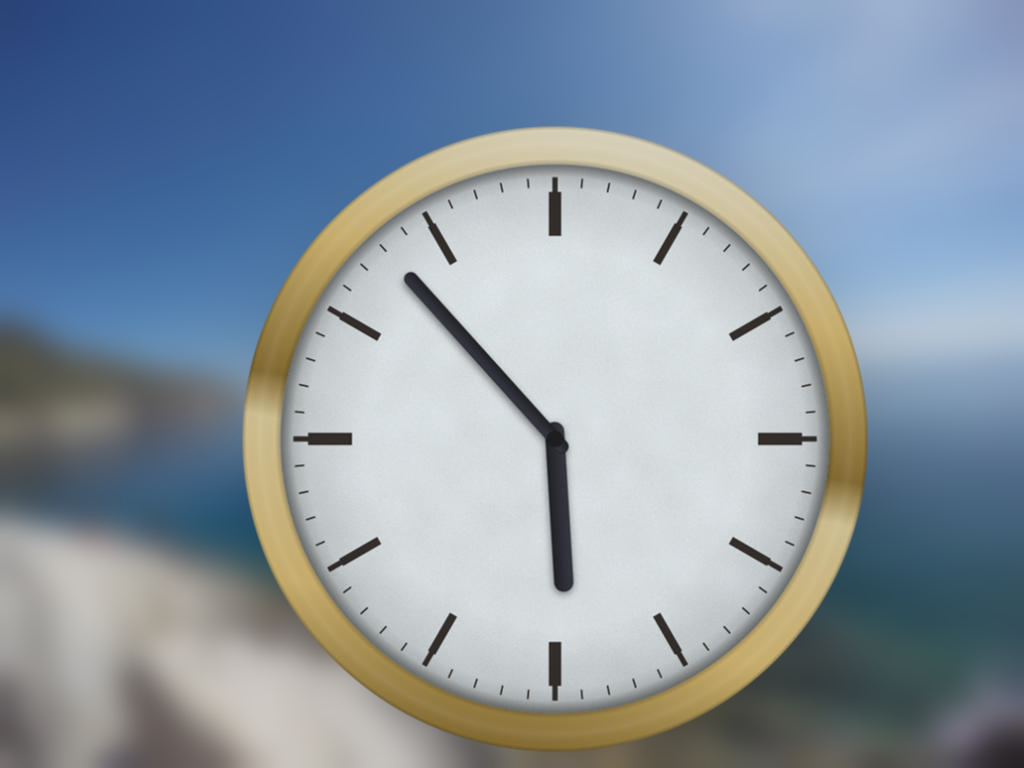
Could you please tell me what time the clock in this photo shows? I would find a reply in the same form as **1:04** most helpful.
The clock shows **5:53**
